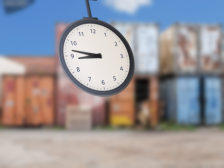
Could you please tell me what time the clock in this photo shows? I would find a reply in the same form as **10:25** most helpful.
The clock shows **8:47**
